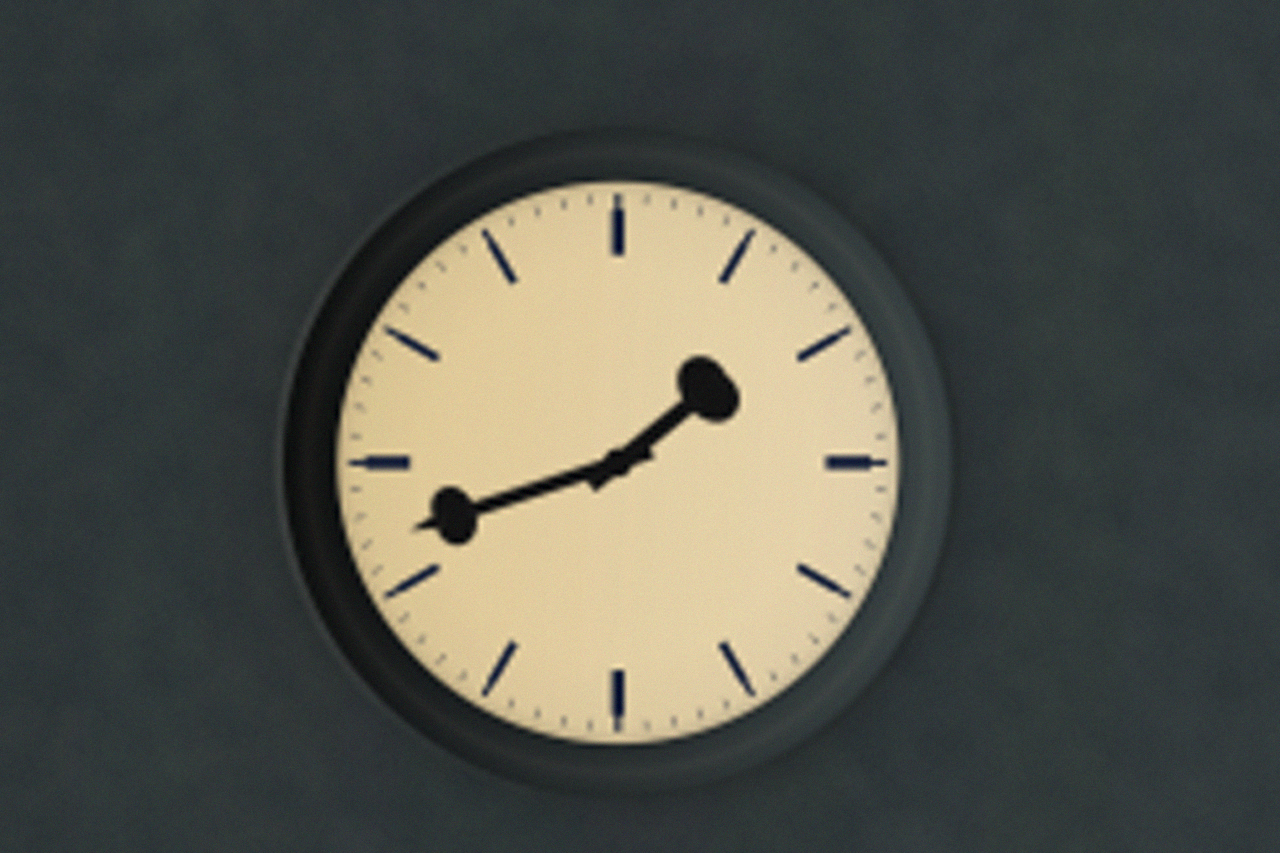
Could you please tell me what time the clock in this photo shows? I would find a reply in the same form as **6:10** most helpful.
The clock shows **1:42**
